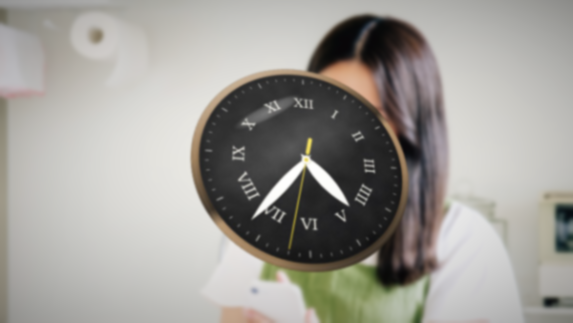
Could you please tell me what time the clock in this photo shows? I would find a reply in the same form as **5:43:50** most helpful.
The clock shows **4:36:32**
